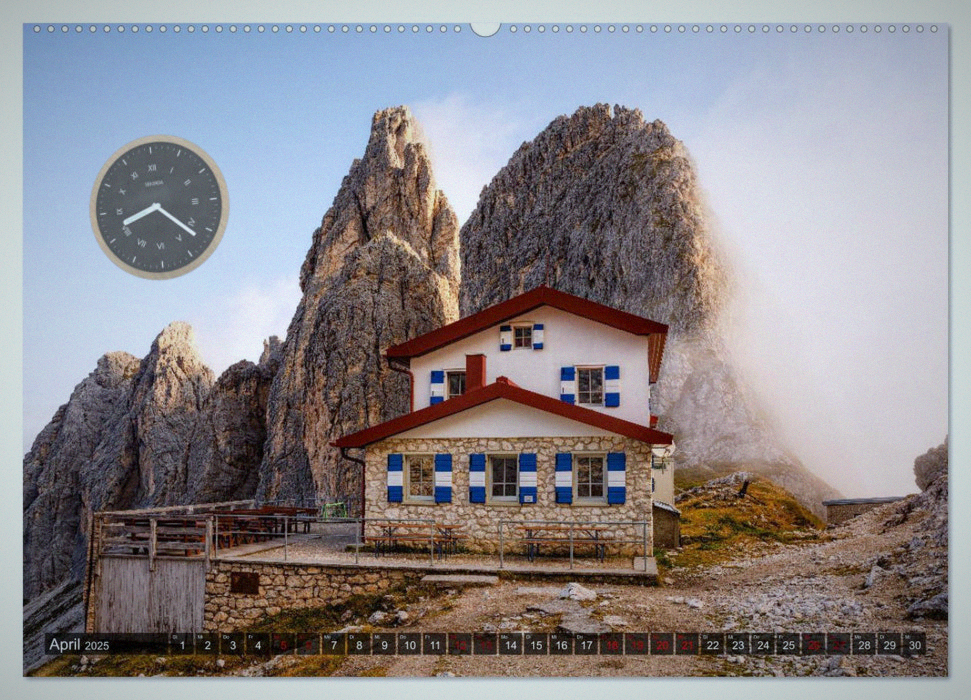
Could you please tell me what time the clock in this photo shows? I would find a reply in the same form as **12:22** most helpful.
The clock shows **8:22**
